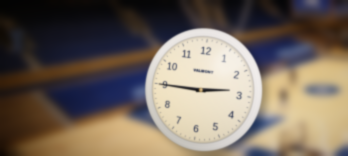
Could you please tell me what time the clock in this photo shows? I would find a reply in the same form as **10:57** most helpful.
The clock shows **2:45**
